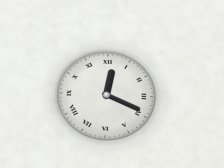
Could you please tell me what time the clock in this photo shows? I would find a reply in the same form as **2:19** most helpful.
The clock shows **12:19**
